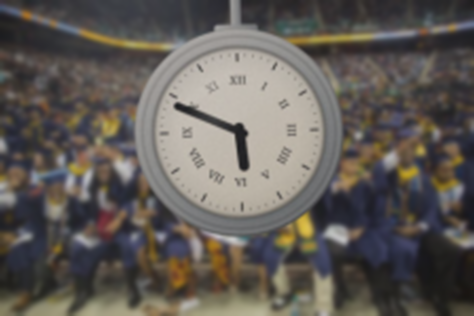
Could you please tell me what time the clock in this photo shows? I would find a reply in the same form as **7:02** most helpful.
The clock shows **5:49**
